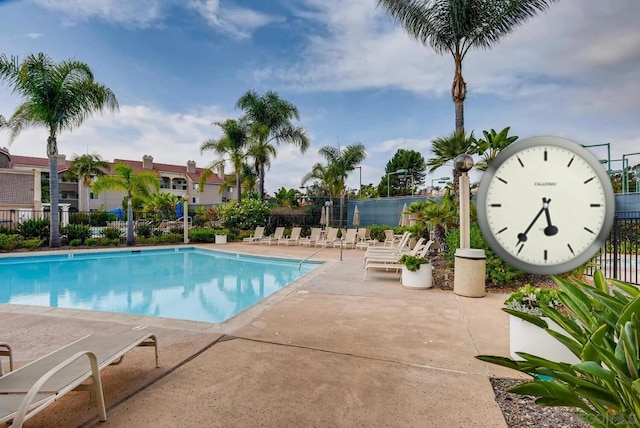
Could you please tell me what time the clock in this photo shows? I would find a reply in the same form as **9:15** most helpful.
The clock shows **5:36**
